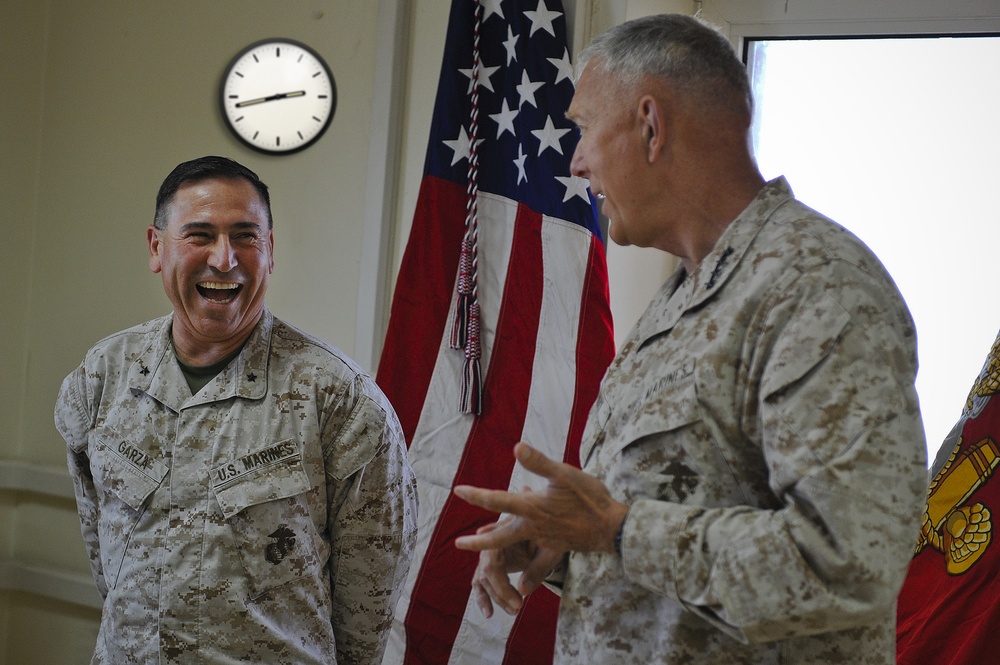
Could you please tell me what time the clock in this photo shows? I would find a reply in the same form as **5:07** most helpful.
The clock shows **2:43**
